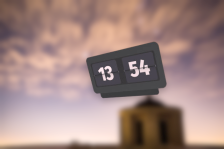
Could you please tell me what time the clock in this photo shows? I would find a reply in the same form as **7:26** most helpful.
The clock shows **13:54**
